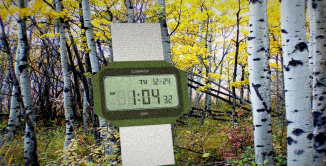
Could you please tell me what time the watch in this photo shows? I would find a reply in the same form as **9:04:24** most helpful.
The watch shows **1:04:32**
